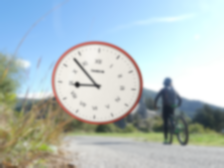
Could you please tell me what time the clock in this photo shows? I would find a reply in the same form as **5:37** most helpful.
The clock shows **8:53**
